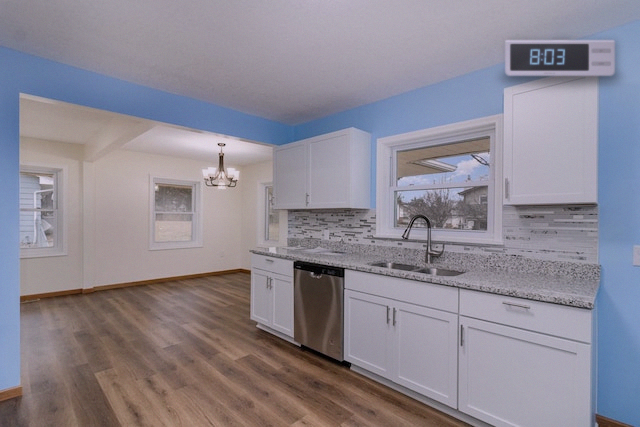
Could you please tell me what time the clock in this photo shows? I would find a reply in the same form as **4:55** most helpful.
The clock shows **8:03**
